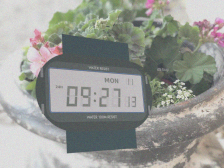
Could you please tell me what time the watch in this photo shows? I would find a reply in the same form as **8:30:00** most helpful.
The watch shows **9:27:13**
